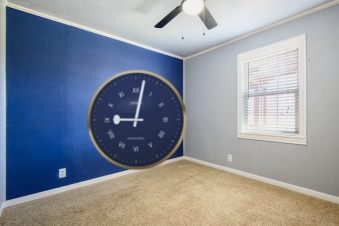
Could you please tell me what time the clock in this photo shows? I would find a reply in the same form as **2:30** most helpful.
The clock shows **9:02**
